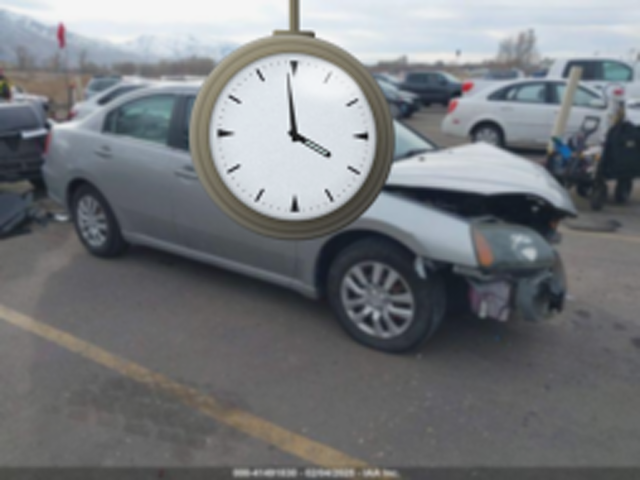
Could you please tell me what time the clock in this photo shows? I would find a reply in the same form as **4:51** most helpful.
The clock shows **3:59**
